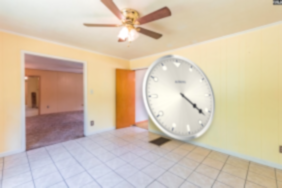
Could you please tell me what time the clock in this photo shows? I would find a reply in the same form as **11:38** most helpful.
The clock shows **4:22**
